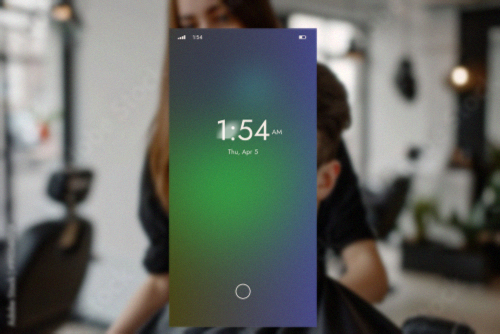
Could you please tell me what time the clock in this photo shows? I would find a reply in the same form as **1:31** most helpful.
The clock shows **1:54**
